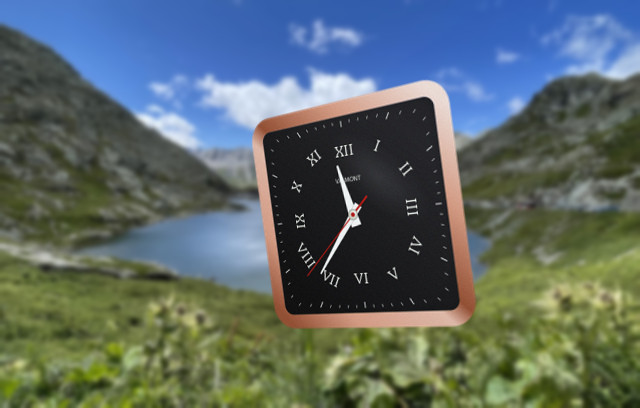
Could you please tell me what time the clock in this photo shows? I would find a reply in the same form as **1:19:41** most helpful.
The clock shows **11:36:38**
